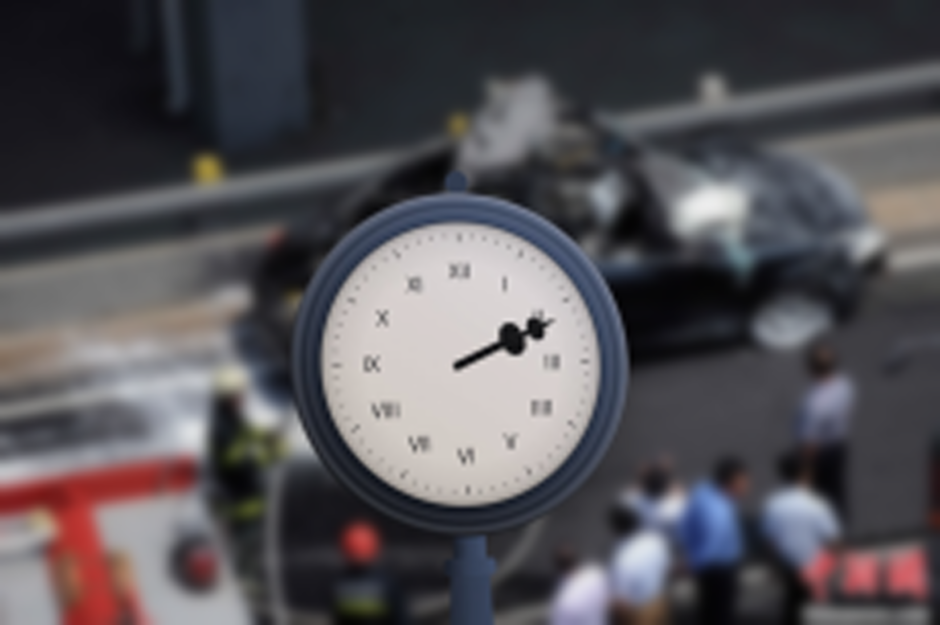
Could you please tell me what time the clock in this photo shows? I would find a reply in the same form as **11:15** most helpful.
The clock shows **2:11**
